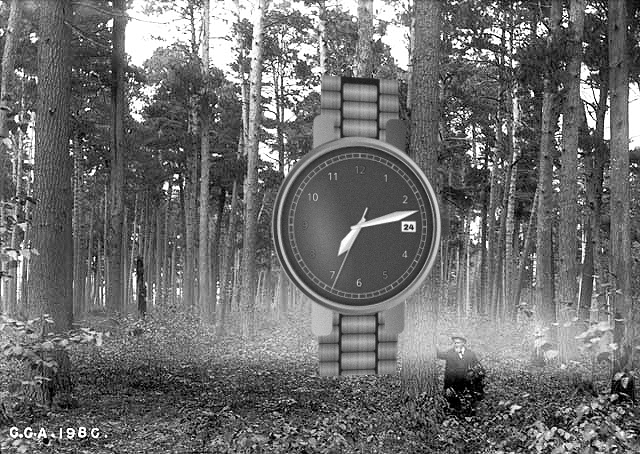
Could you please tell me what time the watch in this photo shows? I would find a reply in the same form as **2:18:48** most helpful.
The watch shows **7:12:34**
